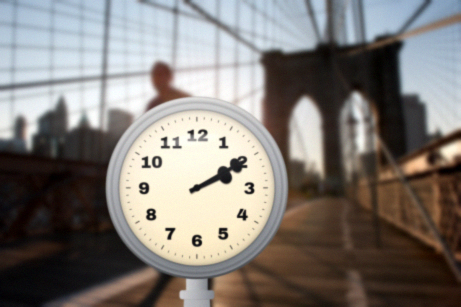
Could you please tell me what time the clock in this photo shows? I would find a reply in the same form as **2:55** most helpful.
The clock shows **2:10**
